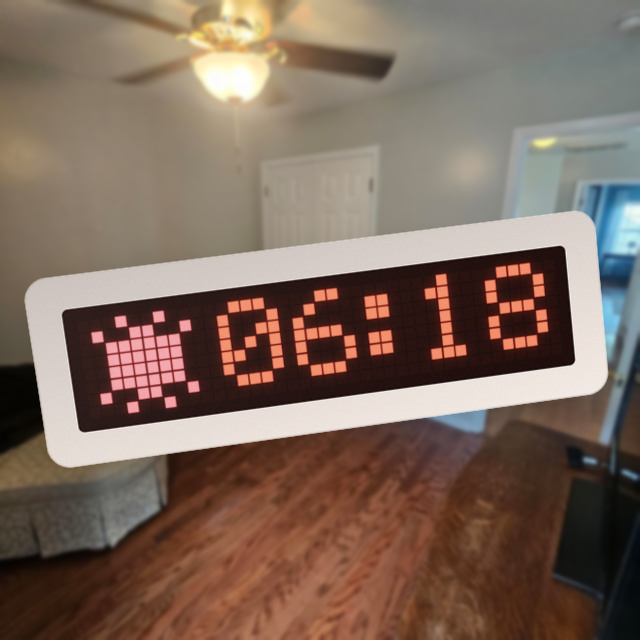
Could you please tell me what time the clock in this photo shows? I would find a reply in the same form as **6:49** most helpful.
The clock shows **6:18**
